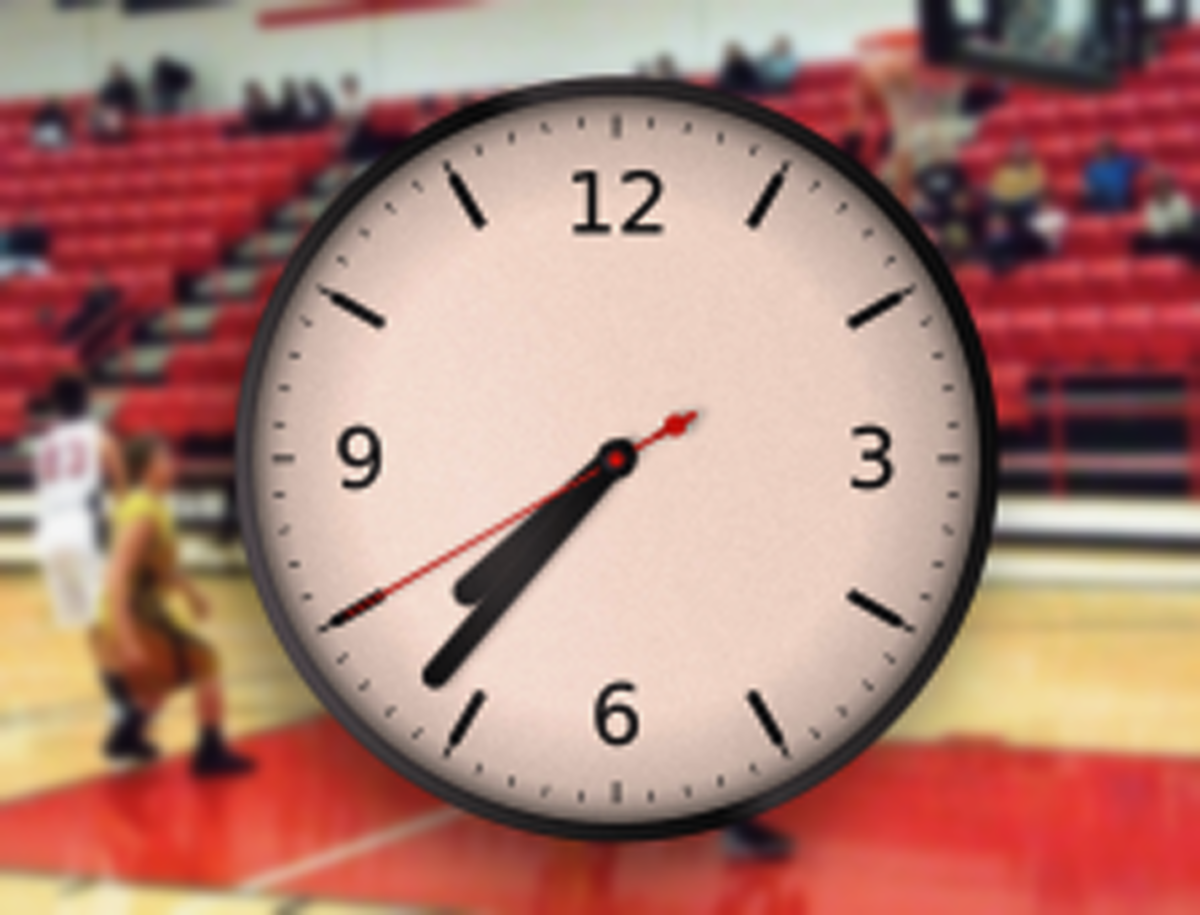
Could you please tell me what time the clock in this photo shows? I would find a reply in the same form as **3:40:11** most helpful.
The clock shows **7:36:40**
